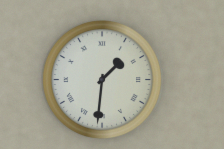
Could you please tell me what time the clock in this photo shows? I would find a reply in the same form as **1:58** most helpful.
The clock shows **1:31**
